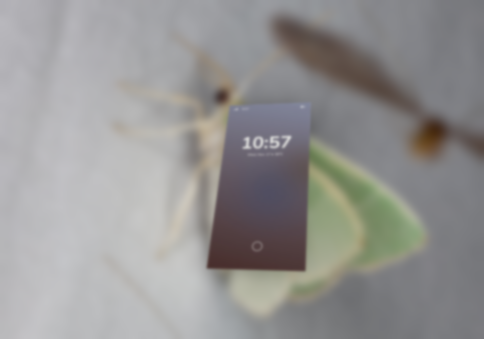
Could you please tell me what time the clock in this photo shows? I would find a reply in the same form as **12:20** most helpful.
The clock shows **10:57**
